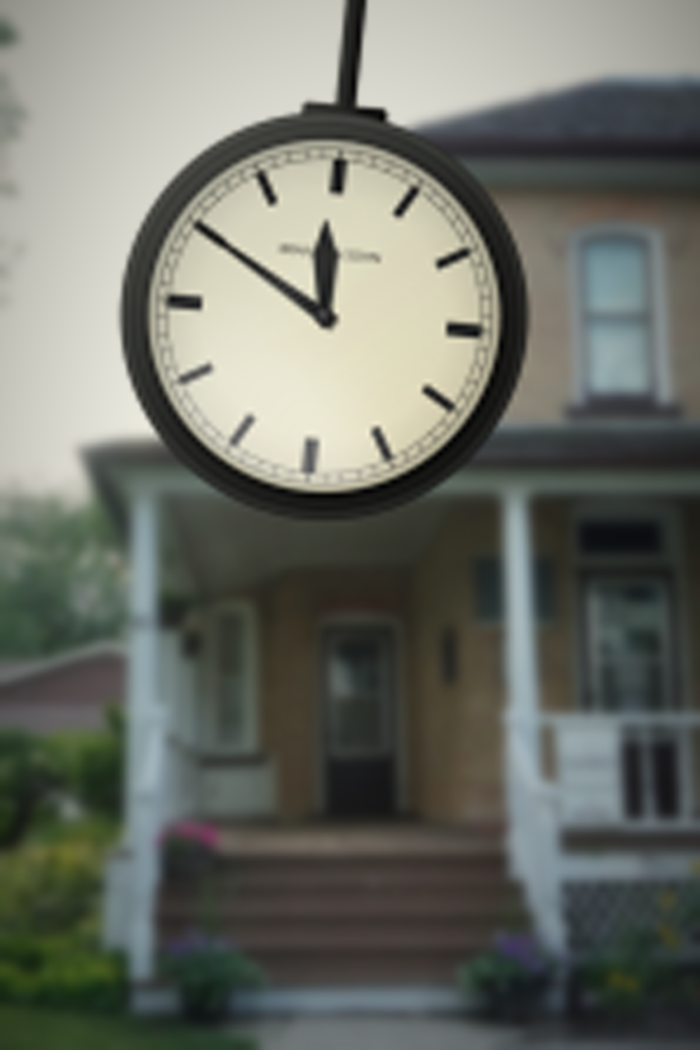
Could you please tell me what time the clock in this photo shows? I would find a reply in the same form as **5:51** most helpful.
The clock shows **11:50**
